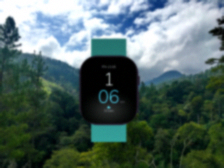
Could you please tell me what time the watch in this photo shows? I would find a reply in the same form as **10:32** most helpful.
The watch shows **1:06**
